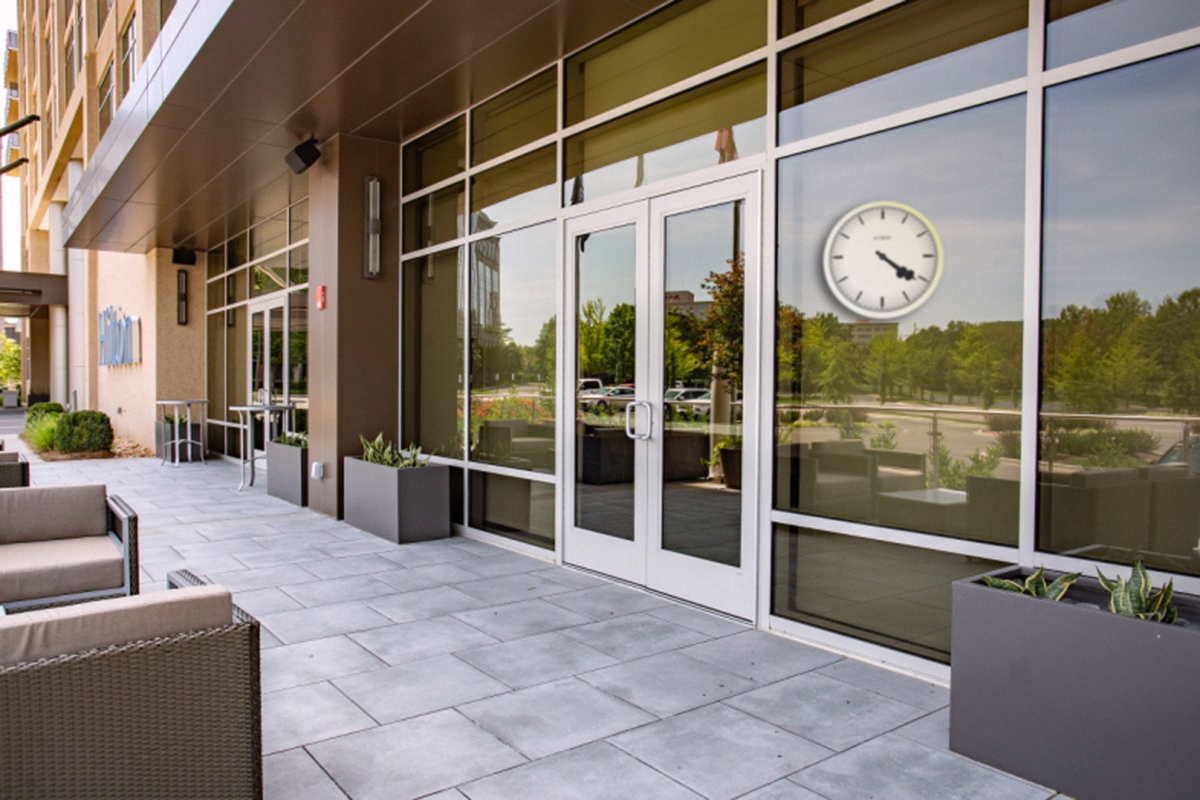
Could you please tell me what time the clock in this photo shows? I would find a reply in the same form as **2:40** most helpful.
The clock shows **4:21**
